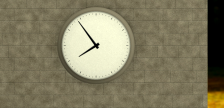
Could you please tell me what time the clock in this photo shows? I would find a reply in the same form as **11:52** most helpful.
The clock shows **7:54**
